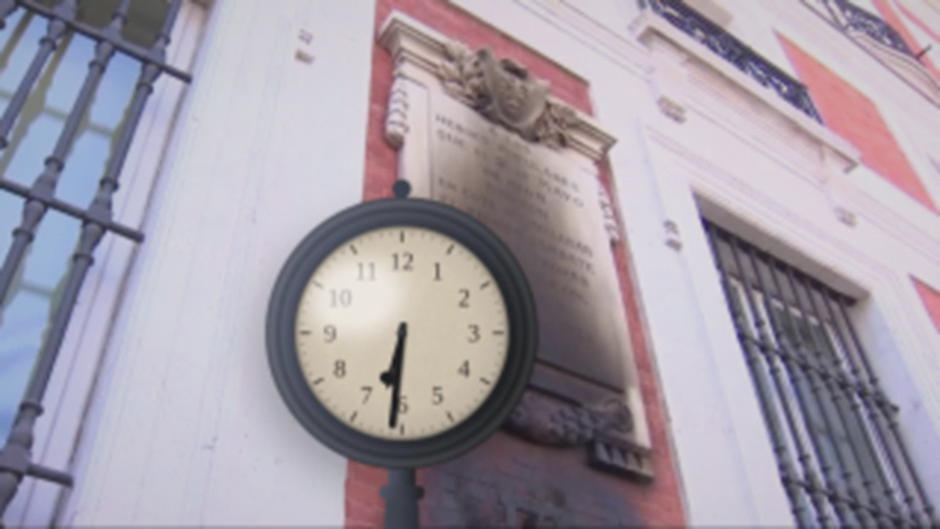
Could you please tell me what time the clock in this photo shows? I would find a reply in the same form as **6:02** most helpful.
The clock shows **6:31**
